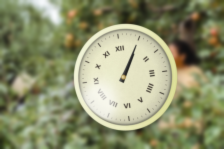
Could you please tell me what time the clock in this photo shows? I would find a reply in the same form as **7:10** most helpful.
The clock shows **1:05**
